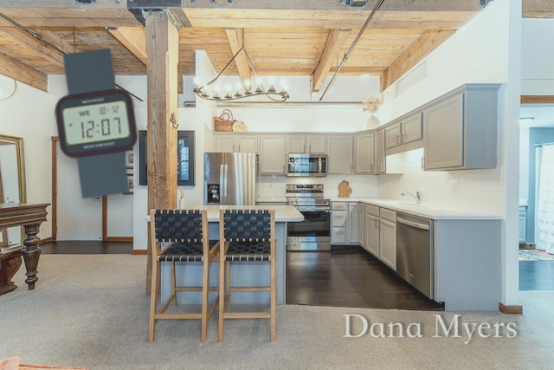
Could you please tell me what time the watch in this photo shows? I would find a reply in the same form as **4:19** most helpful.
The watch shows **12:07**
